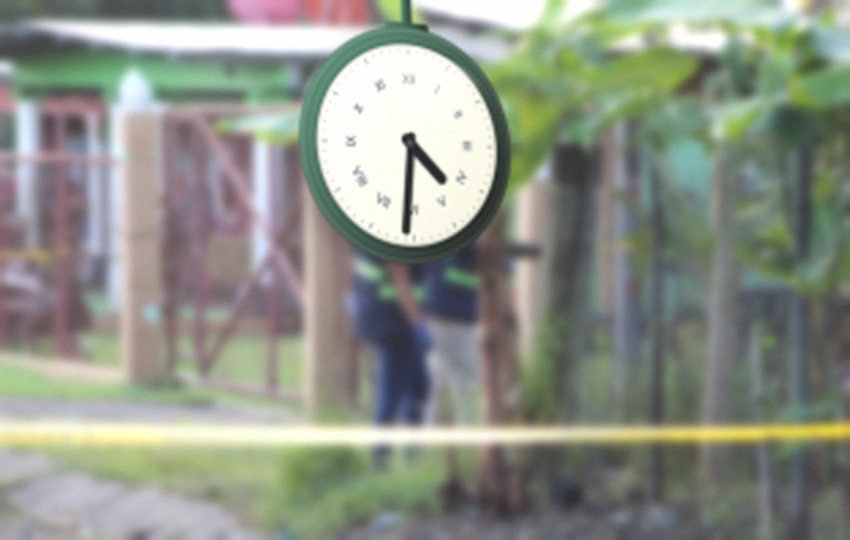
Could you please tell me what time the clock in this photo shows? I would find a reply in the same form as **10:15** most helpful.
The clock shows **4:31**
